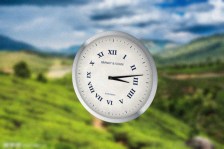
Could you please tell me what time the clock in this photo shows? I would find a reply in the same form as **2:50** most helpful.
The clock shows **3:13**
